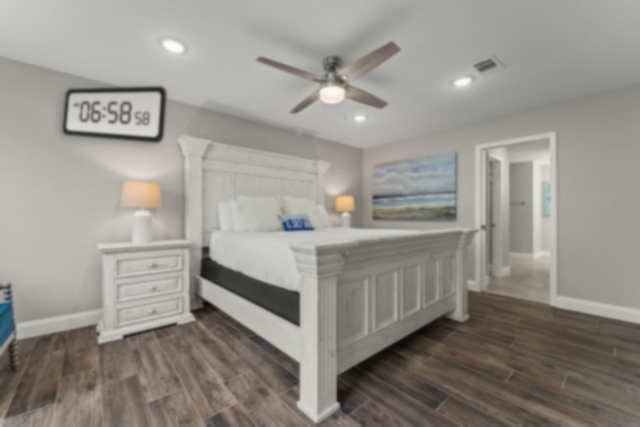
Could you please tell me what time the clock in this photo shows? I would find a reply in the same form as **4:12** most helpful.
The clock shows **6:58**
